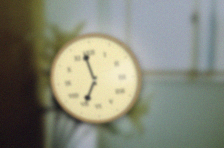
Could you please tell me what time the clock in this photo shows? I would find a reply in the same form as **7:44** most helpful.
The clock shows **6:58**
